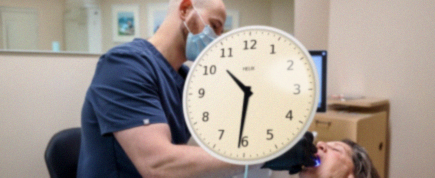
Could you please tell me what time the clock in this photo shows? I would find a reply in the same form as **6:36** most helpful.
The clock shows **10:31**
